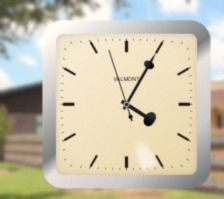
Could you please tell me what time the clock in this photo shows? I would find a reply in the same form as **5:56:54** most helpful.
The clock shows **4:04:57**
